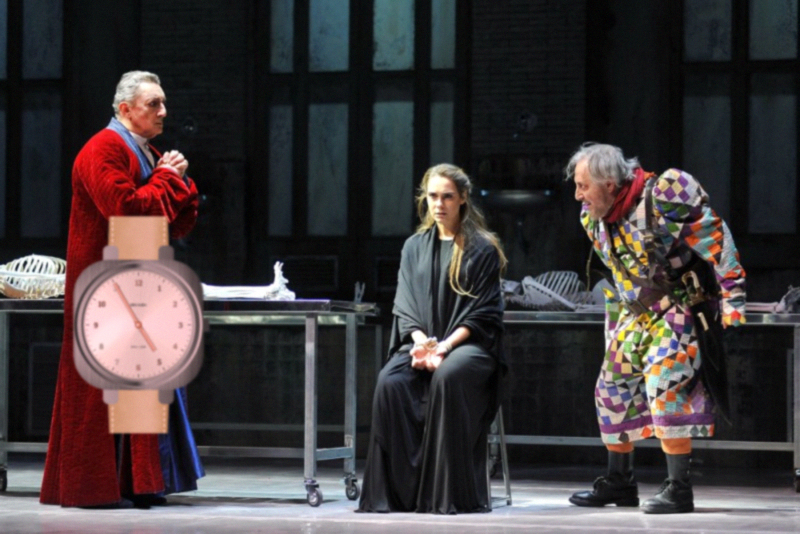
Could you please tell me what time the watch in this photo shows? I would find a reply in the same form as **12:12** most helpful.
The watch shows **4:55**
